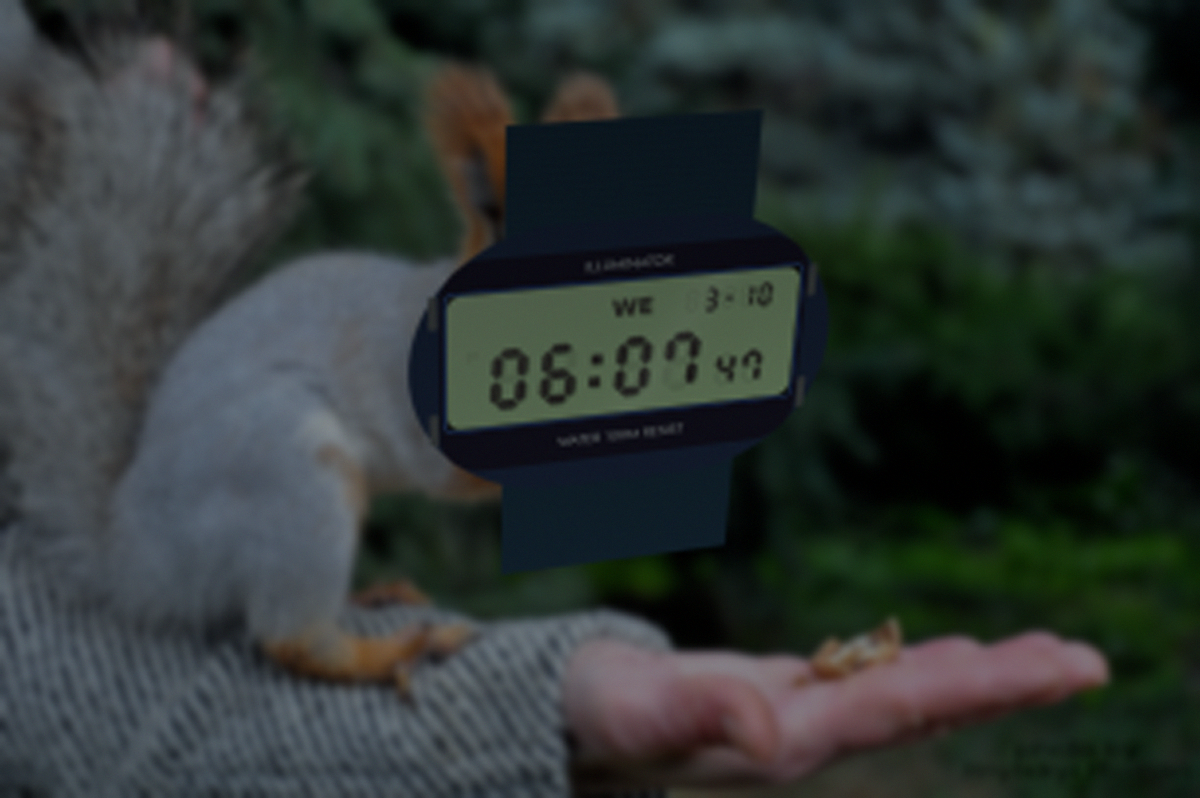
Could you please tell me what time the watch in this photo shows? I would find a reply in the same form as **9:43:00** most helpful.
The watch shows **6:07:47**
